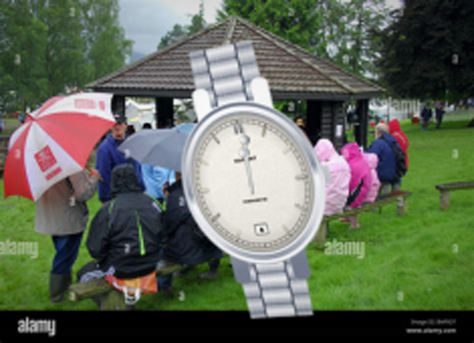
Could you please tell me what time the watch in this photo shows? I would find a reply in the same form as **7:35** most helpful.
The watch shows **12:01**
